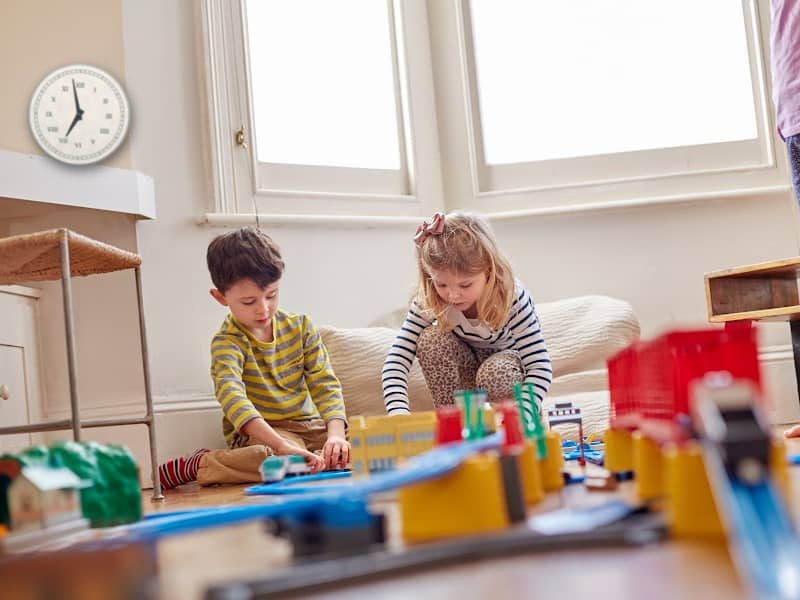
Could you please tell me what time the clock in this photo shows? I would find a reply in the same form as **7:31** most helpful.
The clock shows **6:58**
